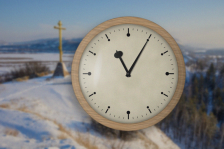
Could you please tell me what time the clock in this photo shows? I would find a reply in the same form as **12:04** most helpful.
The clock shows **11:05**
